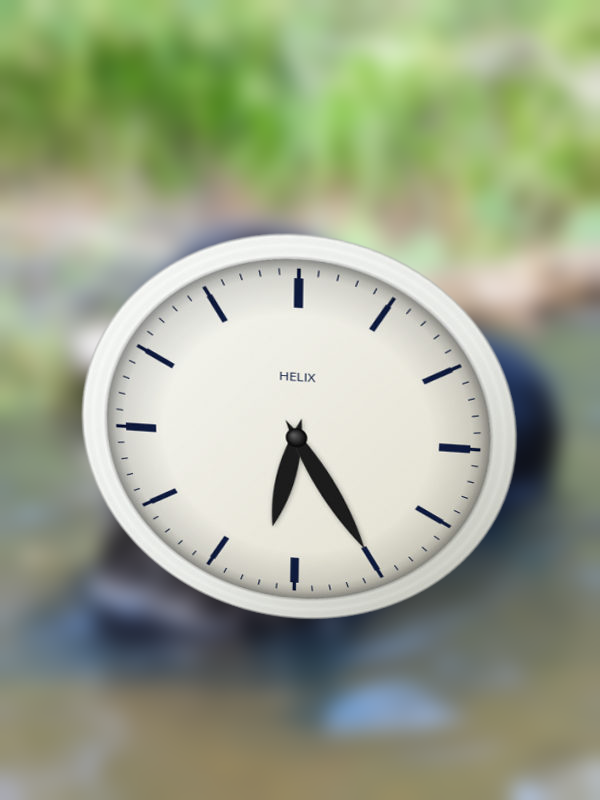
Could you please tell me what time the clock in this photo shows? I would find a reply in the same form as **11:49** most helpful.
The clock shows **6:25**
